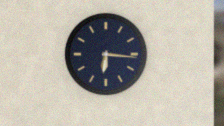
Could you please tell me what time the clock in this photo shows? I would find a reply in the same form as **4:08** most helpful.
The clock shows **6:16**
